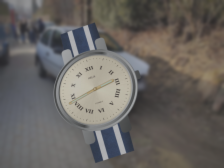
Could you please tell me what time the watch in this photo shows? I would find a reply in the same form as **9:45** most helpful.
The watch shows **2:43**
